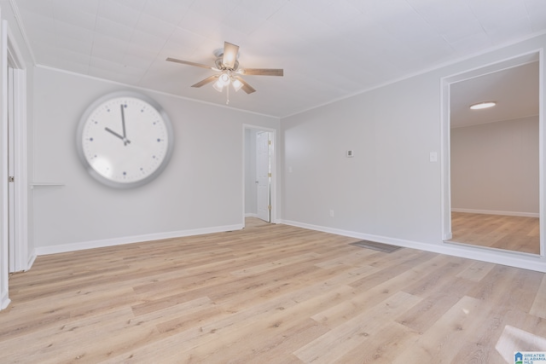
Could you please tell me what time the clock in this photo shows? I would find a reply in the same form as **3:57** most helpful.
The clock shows **9:59**
